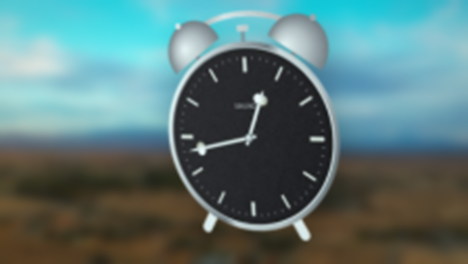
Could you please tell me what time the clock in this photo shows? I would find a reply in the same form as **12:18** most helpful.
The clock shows **12:43**
